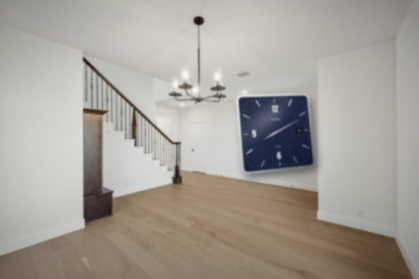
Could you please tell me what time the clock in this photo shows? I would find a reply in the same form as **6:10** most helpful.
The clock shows **8:11**
